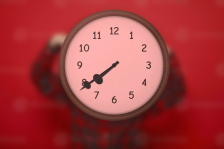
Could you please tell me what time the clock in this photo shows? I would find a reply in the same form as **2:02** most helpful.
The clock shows **7:39**
